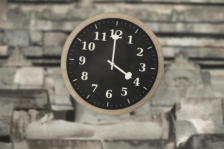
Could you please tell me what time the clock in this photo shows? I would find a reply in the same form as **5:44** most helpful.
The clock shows **4:00**
